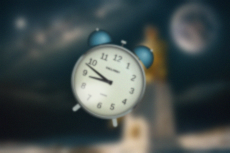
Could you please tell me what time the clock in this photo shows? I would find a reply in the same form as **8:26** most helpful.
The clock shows **8:48**
